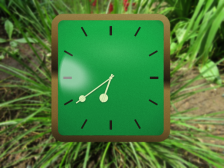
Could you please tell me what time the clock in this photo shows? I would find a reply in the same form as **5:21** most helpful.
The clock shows **6:39**
